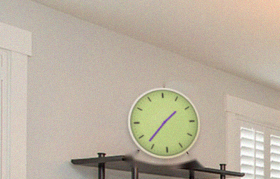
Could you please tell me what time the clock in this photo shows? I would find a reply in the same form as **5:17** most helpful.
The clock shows **1:37**
